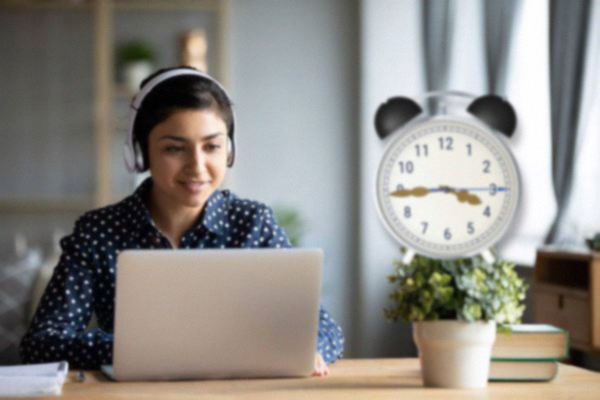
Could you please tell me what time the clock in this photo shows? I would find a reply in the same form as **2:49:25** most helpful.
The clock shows **3:44:15**
